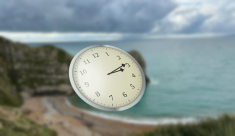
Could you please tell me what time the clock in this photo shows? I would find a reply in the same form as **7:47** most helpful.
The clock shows **3:14**
